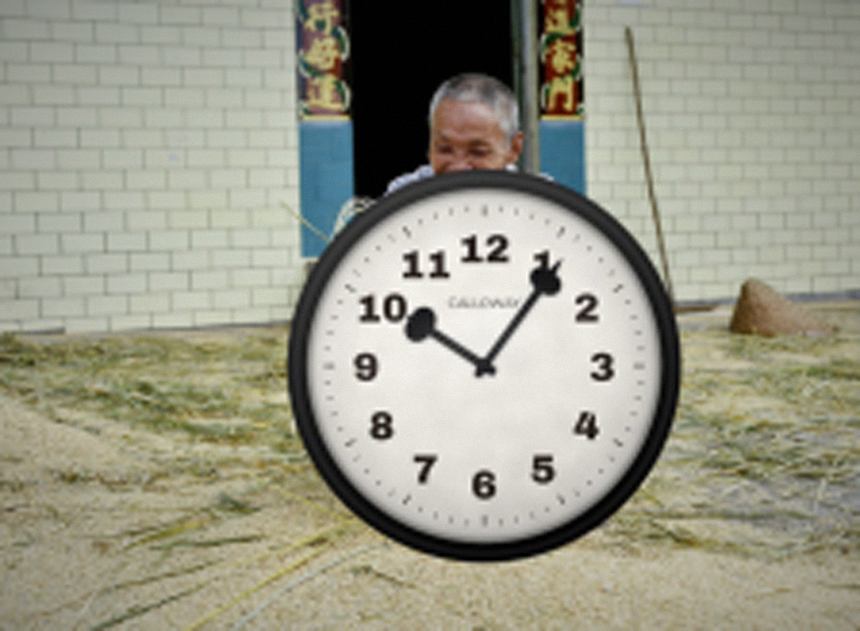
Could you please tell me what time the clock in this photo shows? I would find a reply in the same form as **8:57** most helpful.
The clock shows **10:06**
